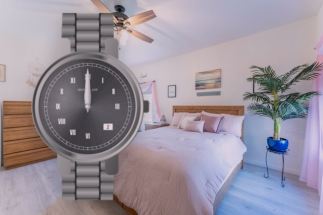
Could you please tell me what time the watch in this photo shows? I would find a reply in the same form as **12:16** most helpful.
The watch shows **12:00**
